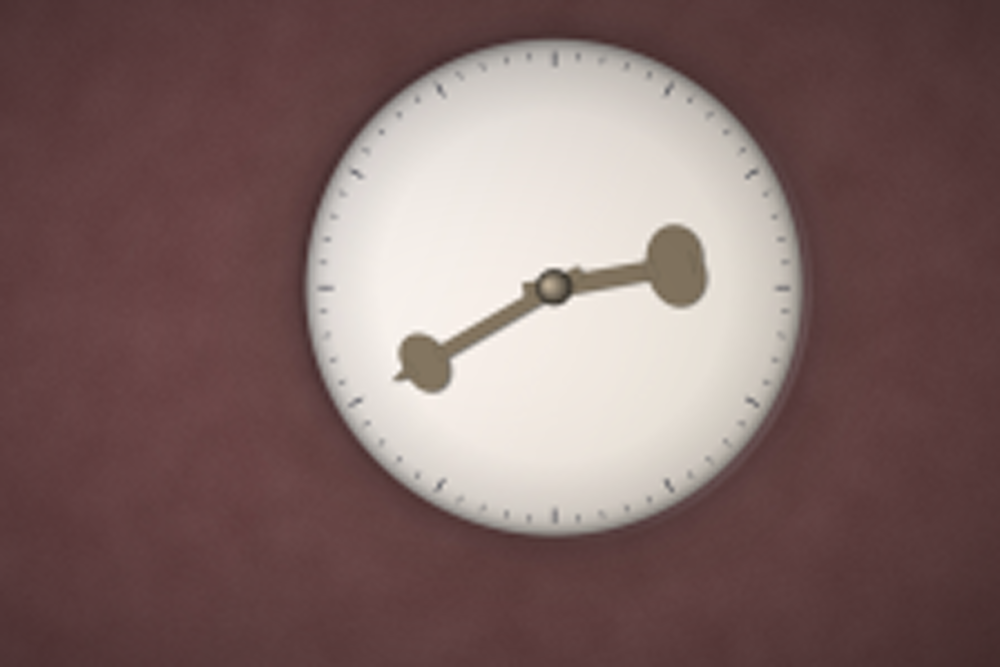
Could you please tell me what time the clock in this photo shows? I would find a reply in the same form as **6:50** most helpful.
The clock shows **2:40**
